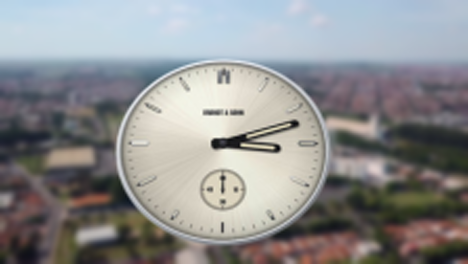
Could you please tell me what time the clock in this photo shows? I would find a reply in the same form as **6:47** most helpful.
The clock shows **3:12**
